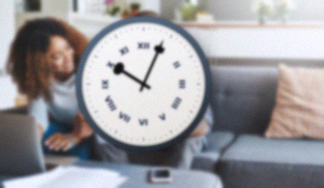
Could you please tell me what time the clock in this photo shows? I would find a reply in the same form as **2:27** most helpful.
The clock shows **10:04**
